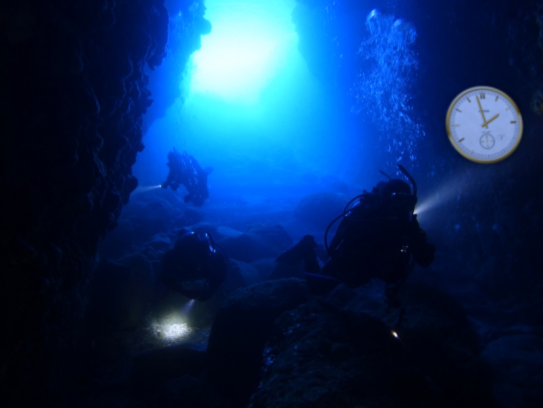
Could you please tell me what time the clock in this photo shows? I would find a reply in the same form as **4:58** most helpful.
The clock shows **1:58**
